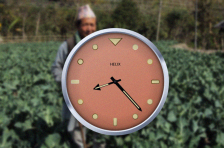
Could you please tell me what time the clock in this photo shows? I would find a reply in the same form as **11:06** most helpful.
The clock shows **8:23**
